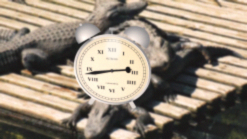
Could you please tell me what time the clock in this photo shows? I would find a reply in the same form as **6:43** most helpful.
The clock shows **2:43**
